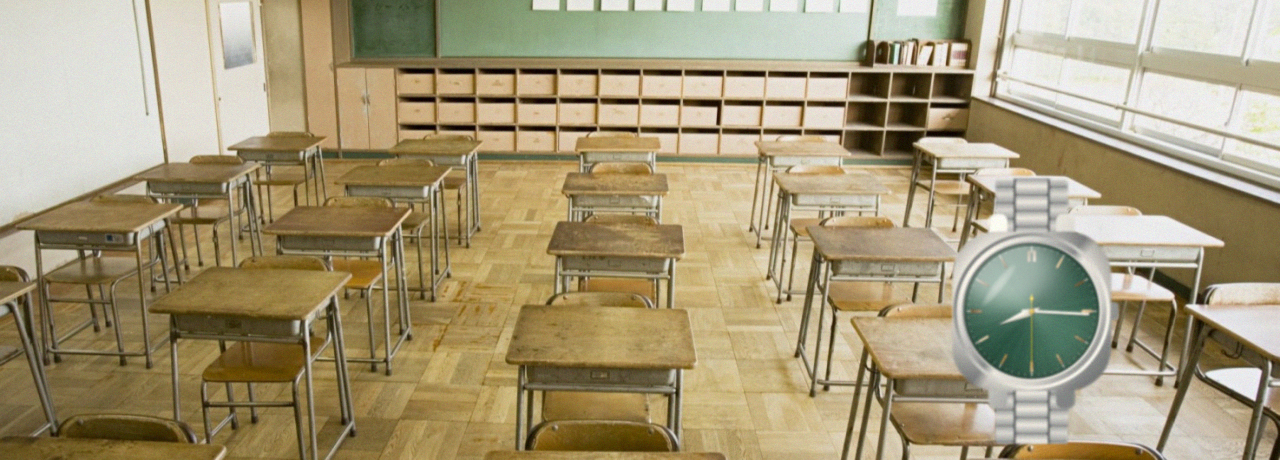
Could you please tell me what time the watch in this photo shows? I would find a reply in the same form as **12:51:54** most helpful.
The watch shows **8:15:30**
